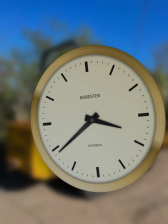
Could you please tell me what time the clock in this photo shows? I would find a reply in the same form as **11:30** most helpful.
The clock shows **3:39**
